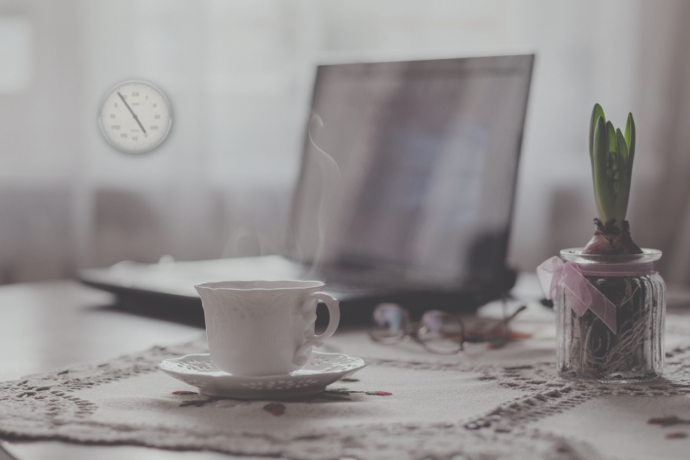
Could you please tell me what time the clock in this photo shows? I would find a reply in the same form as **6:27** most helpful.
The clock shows **4:54**
